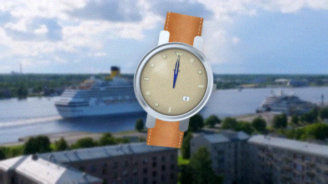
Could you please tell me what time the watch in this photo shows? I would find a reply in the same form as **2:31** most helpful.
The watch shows **12:00**
